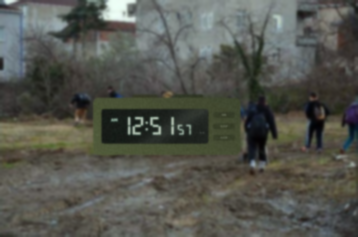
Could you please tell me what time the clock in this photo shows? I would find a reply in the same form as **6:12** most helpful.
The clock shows **12:51**
